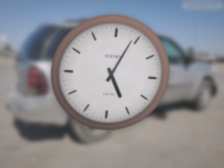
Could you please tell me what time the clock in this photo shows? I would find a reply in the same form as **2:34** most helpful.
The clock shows **5:04**
